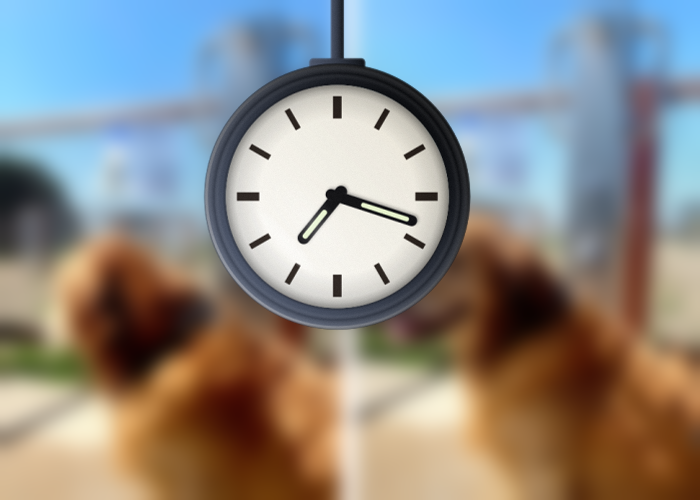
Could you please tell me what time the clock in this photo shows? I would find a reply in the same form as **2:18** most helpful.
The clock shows **7:18**
